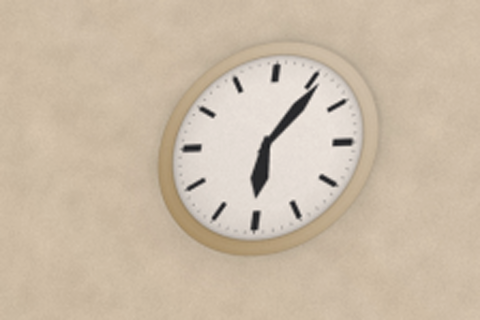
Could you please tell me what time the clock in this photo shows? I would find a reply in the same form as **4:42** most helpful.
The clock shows **6:06**
